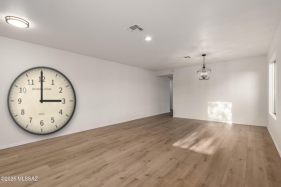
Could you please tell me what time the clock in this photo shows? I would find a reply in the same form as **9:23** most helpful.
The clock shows **3:00**
